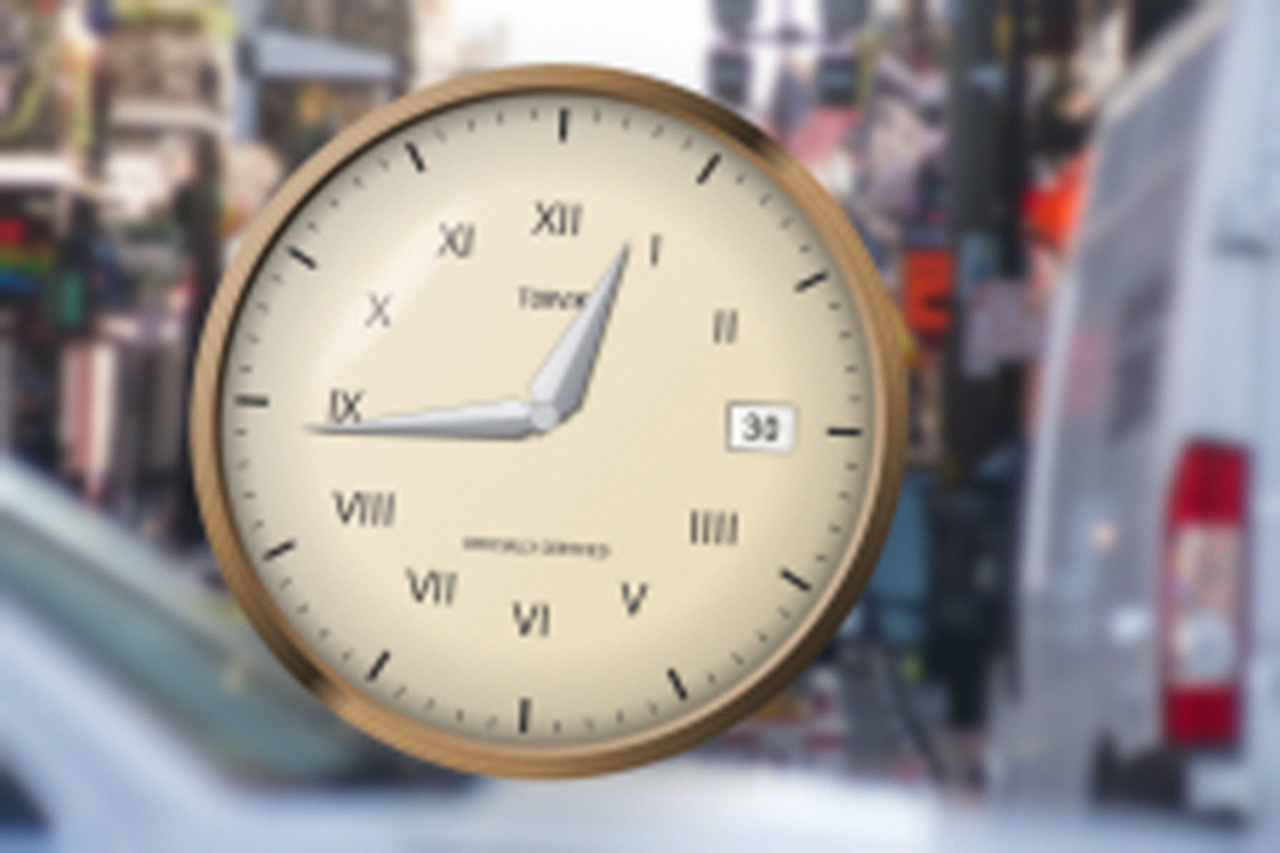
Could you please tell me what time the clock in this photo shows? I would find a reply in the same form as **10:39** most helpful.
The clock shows **12:44**
